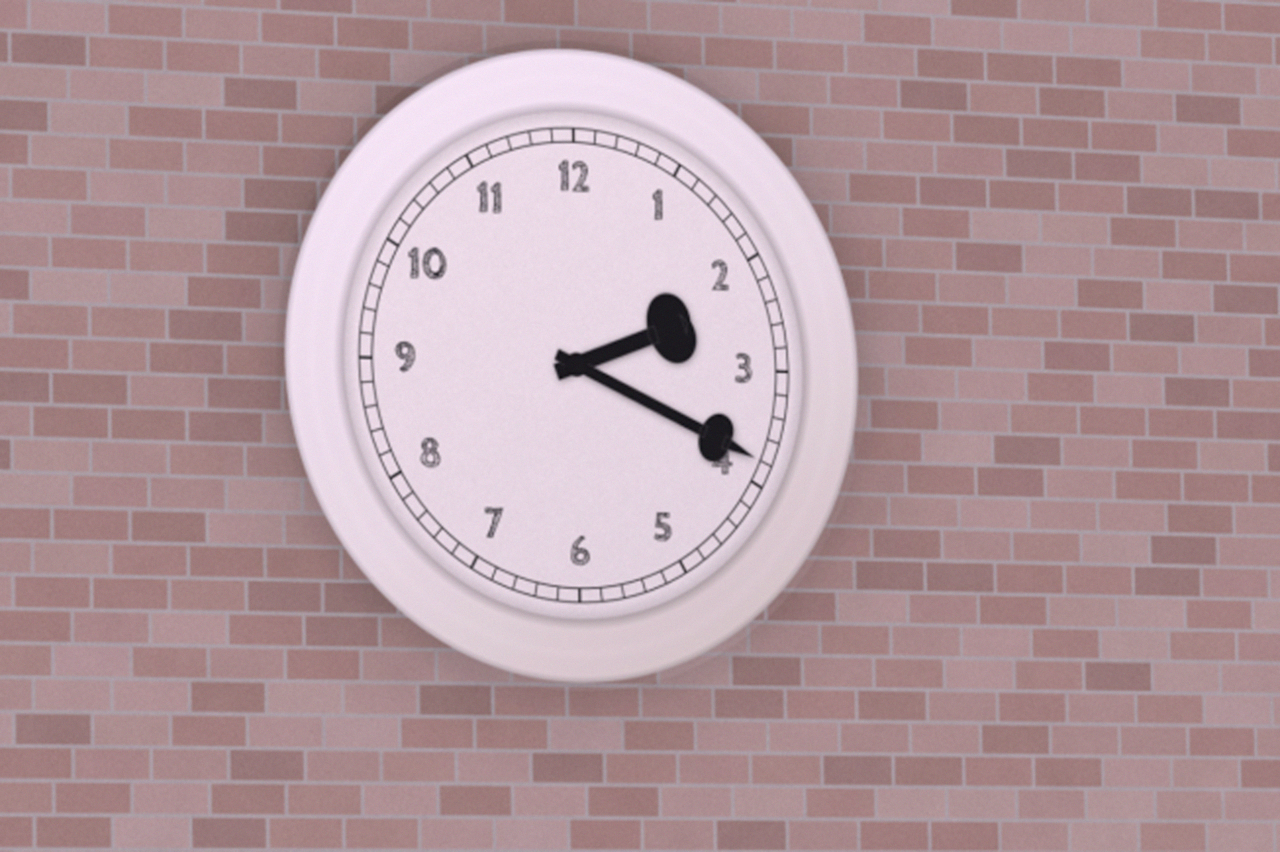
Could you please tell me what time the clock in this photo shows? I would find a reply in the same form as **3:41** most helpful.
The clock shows **2:19**
